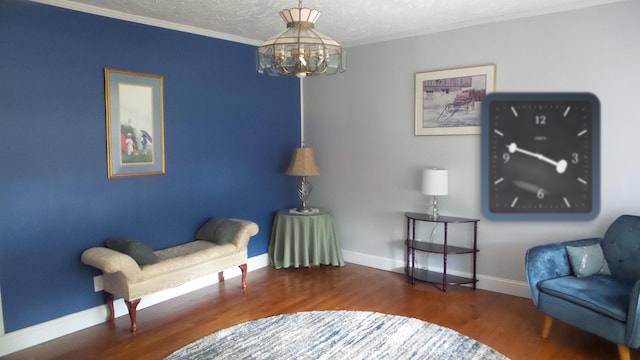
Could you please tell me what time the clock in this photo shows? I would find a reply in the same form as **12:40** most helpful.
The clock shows **3:48**
